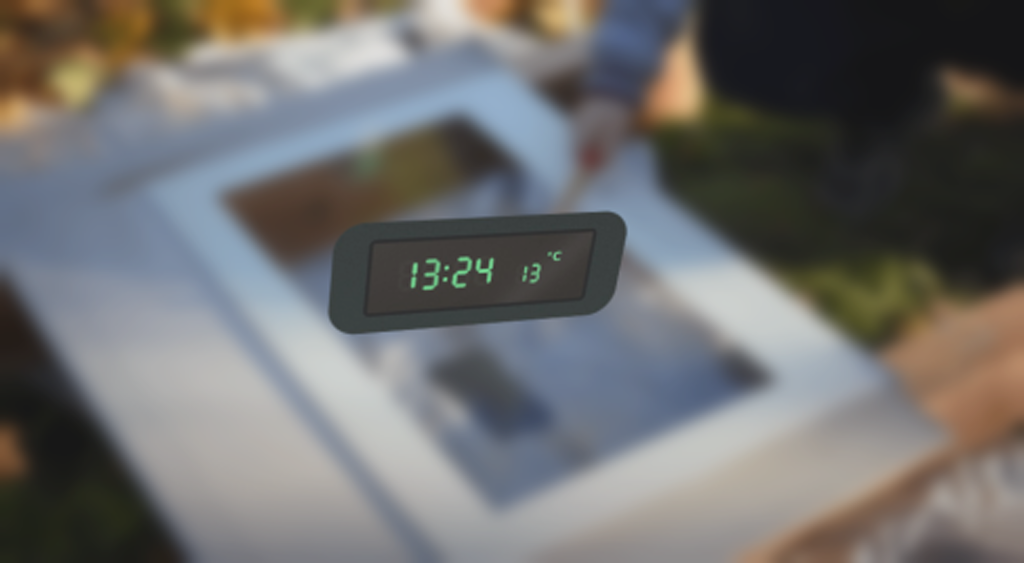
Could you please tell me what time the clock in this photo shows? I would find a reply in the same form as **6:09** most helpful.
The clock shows **13:24**
